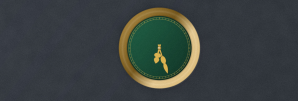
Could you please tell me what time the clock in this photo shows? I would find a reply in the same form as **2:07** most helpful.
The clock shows **6:27**
